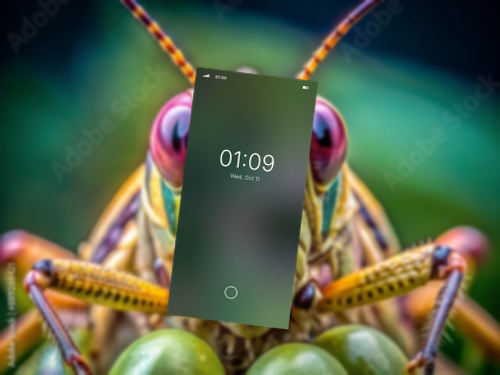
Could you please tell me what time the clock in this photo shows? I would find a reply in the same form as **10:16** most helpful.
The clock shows **1:09**
